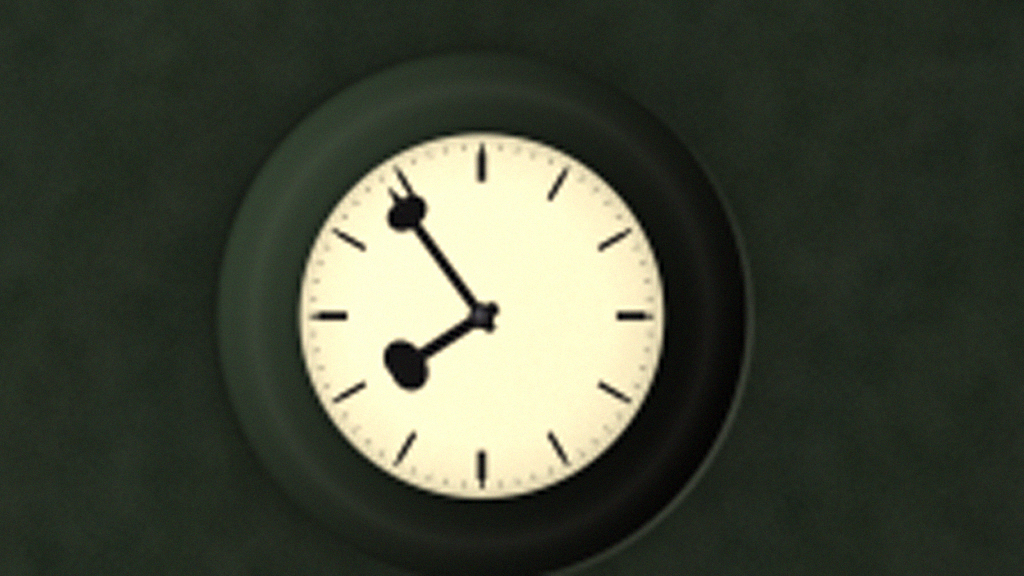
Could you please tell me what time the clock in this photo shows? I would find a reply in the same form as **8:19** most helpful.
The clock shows **7:54**
